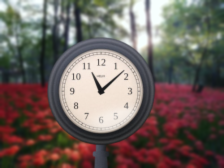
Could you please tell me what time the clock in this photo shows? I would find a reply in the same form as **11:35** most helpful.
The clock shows **11:08**
